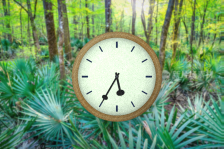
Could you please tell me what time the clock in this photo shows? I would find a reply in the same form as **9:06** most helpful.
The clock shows **5:35**
